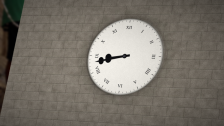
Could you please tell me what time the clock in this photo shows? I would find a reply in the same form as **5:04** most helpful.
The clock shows **8:43**
